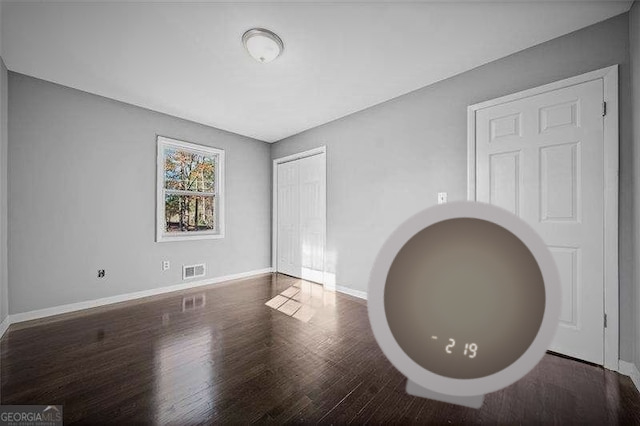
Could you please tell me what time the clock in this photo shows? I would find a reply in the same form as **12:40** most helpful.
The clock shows **2:19**
